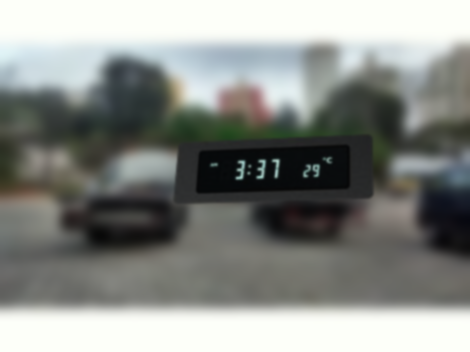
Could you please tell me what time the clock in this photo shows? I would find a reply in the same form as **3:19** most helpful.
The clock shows **3:37**
